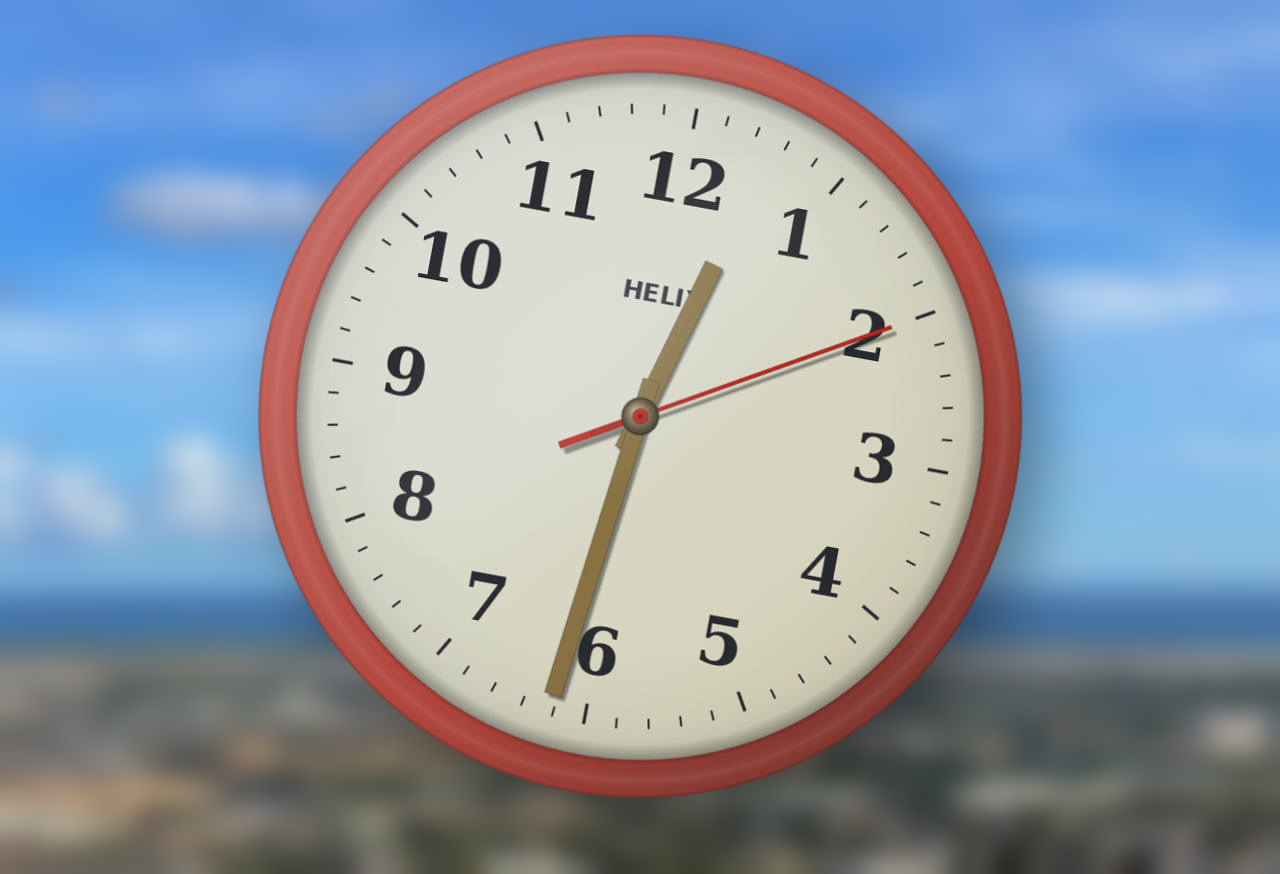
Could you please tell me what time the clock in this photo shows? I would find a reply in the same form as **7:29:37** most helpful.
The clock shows **12:31:10**
